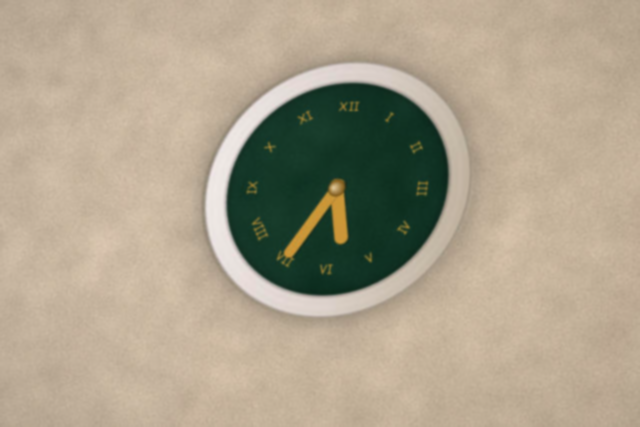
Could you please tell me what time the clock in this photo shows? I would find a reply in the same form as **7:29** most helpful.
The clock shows **5:35**
